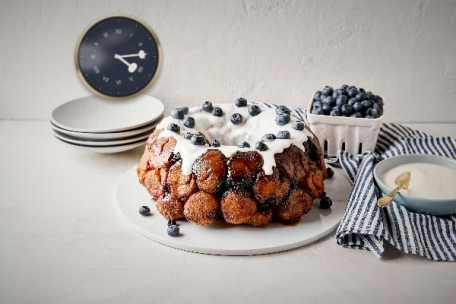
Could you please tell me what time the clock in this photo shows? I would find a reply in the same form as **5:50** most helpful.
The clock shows **4:14**
